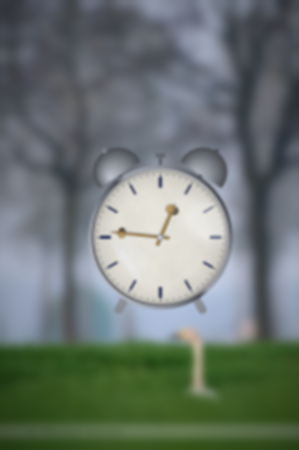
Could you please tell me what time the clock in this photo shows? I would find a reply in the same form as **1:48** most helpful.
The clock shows **12:46**
